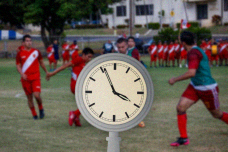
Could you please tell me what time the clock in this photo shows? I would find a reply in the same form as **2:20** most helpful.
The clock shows **3:56**
